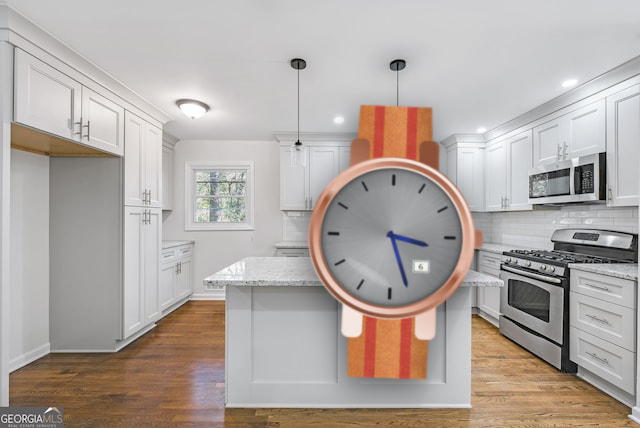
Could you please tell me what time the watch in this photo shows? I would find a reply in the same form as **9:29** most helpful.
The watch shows **3:27**
